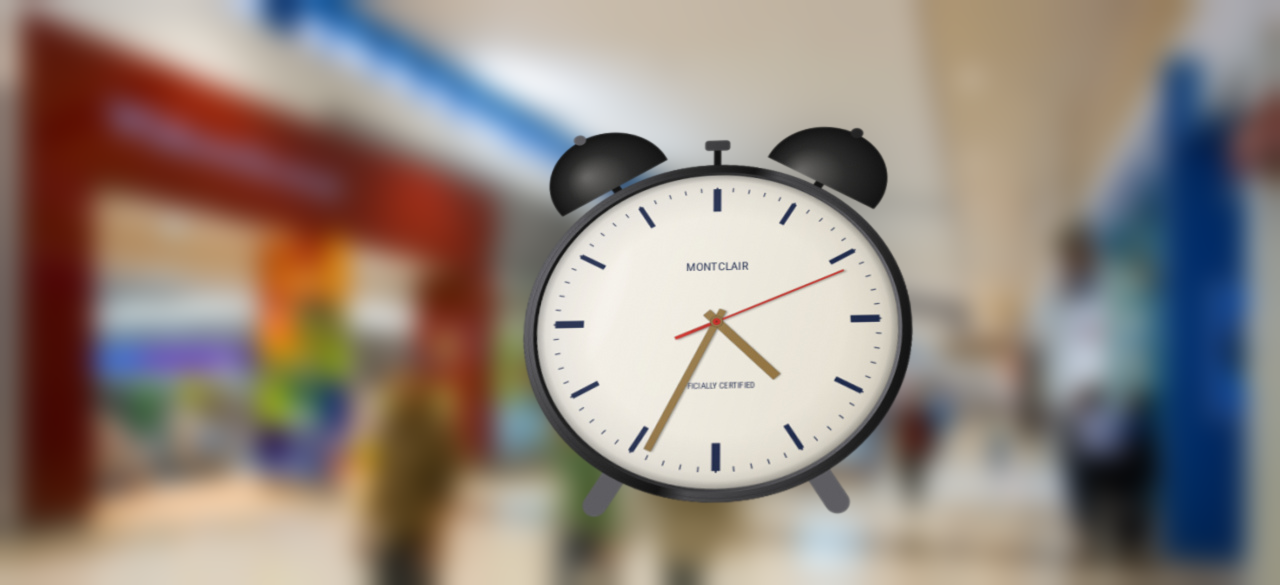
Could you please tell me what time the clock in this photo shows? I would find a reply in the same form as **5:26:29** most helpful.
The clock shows **4:34:11**
